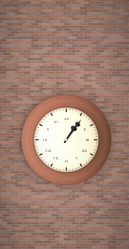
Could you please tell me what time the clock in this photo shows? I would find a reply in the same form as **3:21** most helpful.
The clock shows **1:06**
